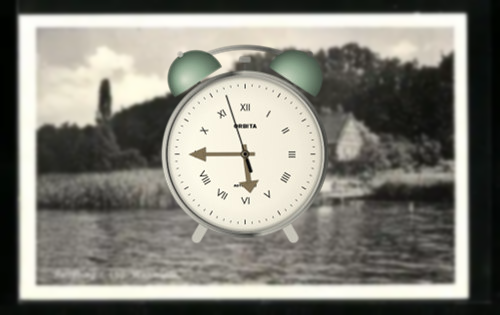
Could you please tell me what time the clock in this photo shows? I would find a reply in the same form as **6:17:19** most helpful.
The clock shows **5:44:57**
